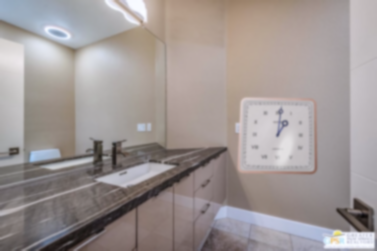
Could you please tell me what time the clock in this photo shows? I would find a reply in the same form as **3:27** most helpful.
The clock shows **1:01**
